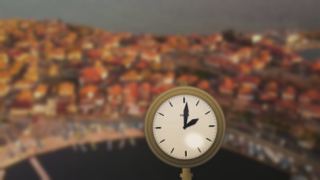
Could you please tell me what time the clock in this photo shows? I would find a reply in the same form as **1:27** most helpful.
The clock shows **2:01**
